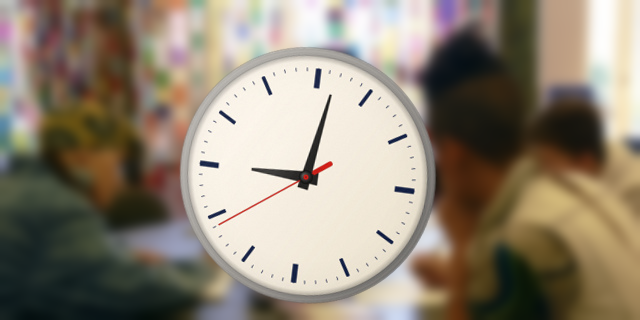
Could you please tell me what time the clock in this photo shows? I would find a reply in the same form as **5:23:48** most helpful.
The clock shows **9:01:39**
